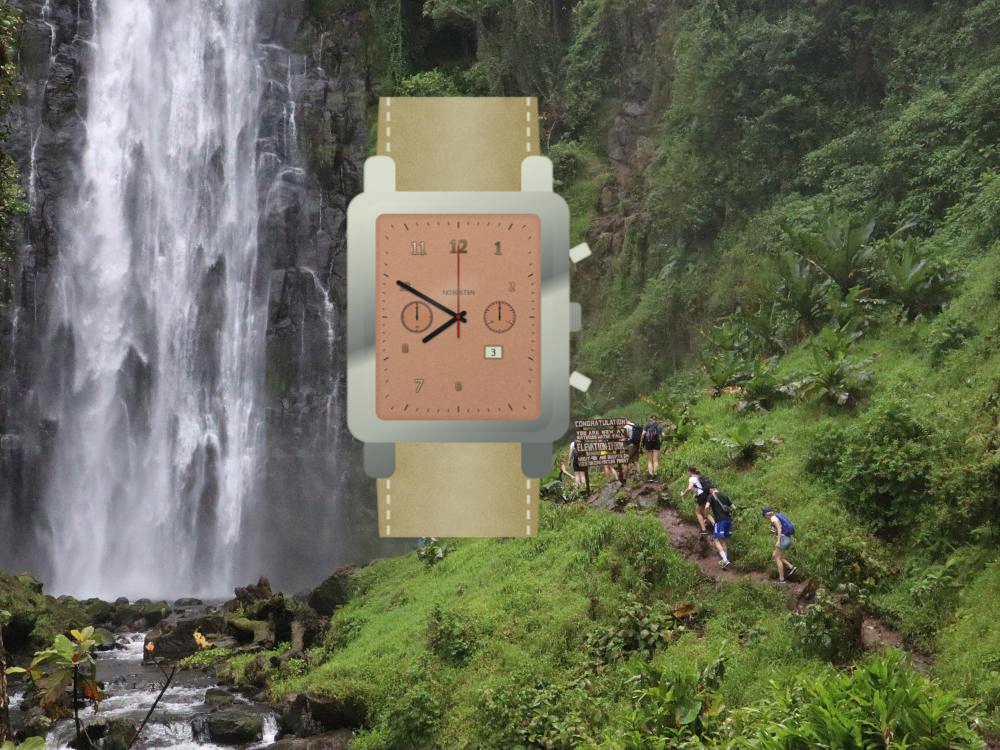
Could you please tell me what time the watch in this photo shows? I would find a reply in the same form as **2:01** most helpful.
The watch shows **7:50**
